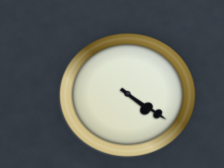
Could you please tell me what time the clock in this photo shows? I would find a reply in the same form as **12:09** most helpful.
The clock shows **4:21**
